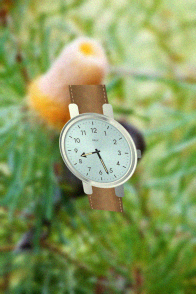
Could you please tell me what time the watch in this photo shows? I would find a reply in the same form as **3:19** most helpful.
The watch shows **8:27**
